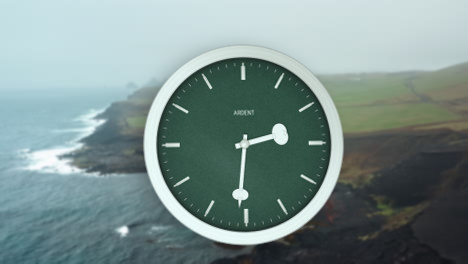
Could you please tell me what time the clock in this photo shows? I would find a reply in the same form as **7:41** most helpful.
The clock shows **2:31**
